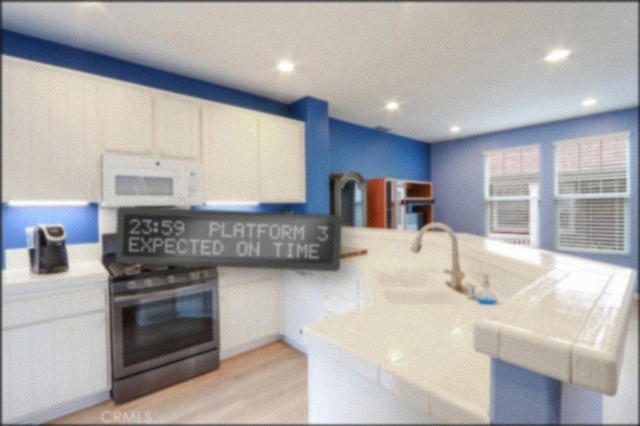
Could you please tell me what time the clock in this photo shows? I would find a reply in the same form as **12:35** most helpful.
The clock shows **23:59**
